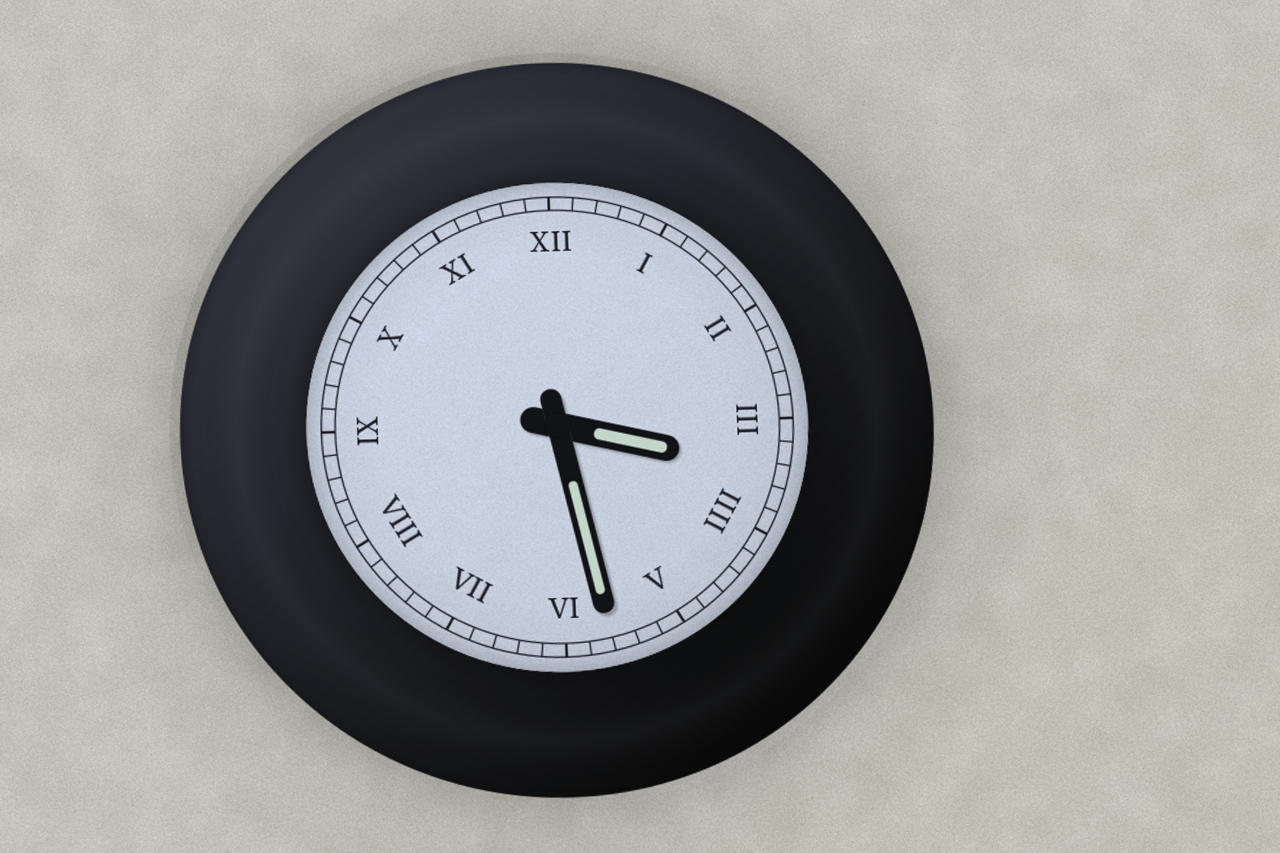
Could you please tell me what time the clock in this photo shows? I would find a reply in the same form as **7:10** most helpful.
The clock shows **3:28**
